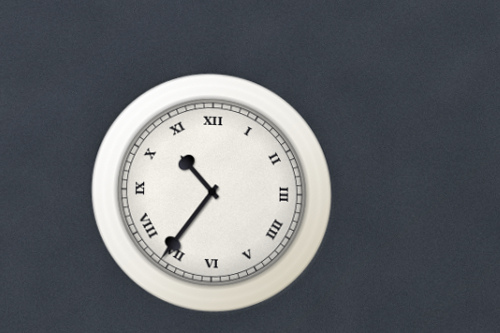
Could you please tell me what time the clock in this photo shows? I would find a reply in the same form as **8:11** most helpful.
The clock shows **10:36**
